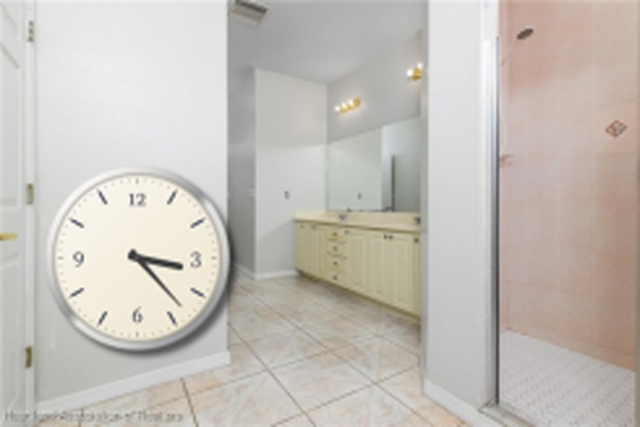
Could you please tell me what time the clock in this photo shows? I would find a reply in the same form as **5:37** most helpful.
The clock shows **3:23**
